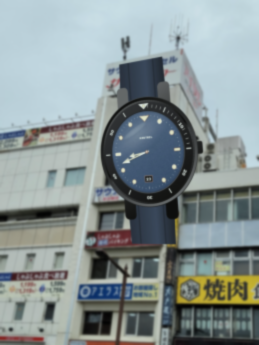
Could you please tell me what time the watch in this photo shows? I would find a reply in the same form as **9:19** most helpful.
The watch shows **8:42**
